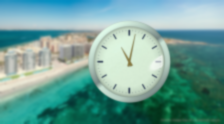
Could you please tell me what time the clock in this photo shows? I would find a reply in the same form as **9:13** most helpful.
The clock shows **11:02**
